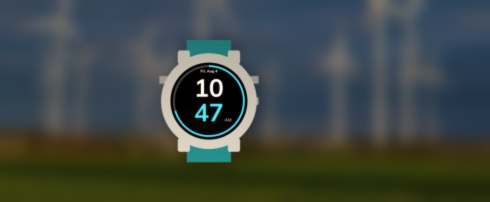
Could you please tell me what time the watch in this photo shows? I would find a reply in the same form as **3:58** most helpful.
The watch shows **10:47**
